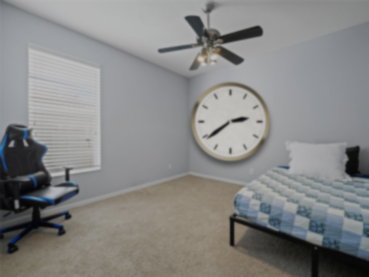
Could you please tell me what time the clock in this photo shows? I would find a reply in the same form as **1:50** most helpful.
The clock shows **2:39**
